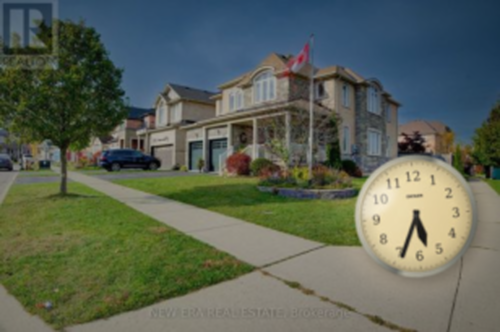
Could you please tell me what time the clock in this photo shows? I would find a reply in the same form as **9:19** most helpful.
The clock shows **5:34**
